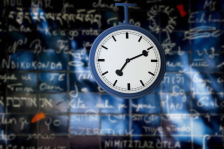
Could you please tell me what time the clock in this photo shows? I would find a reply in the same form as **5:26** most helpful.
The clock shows **7:11**
